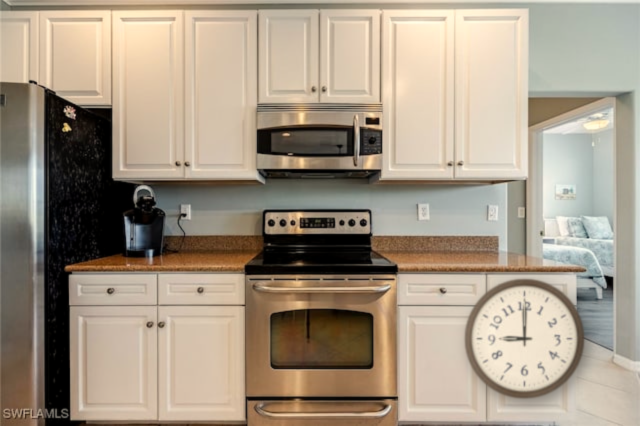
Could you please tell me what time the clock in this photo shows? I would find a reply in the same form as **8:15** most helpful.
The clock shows **9:00**
